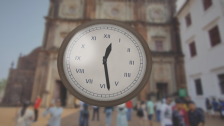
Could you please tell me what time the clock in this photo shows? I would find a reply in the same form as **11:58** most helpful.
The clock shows **12:28**
